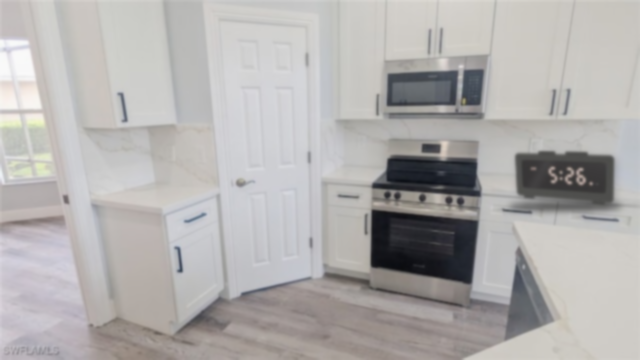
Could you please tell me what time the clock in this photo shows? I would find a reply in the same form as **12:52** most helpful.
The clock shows **5:26**
